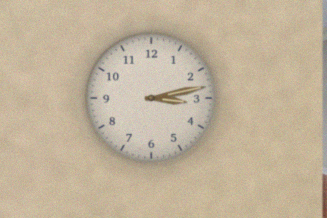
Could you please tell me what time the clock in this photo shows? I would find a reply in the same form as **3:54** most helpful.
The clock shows **3:13**
